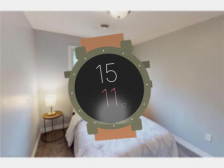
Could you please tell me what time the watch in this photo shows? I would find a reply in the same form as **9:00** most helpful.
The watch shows **15:11**
